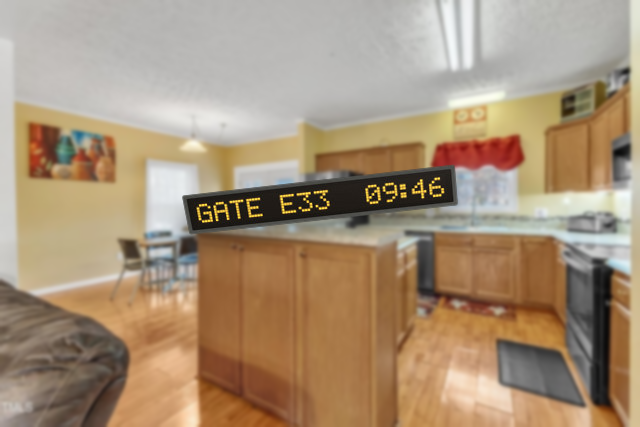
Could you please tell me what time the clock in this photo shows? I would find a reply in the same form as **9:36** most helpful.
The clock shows **9:46**
